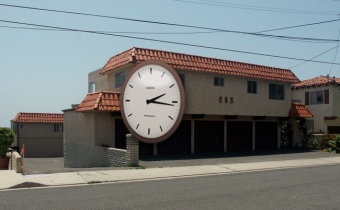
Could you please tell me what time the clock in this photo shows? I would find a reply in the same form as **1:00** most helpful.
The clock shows **2:16**
